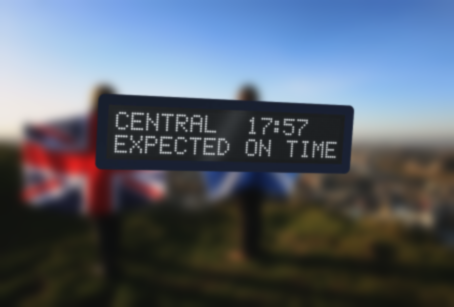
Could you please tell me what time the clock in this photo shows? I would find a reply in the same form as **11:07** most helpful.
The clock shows **17:57**
